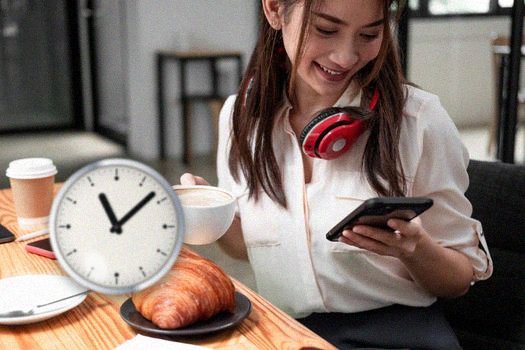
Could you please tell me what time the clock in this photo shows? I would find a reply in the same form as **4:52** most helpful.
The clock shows **11:08**
